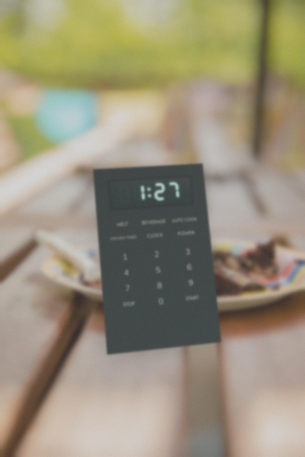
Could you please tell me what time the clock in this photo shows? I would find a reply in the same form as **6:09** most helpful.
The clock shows **1:27**
